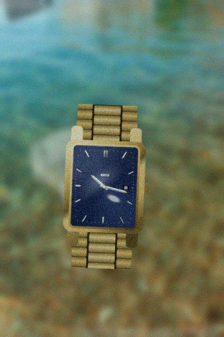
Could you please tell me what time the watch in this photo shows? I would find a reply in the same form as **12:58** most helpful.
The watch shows **10:17**
